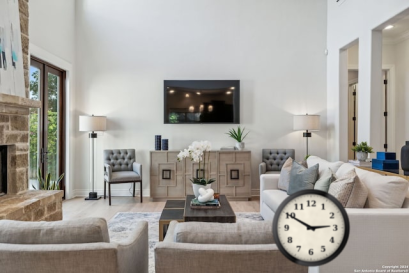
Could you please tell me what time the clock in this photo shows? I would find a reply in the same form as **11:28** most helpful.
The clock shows **2:50**
